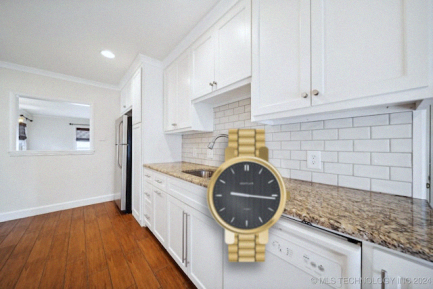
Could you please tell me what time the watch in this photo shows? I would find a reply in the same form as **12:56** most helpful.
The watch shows **9:16**
